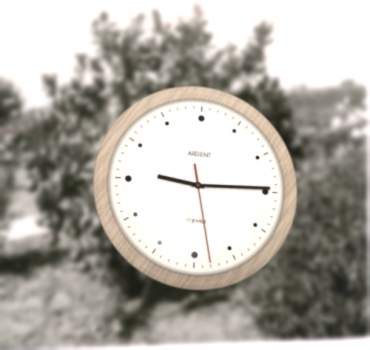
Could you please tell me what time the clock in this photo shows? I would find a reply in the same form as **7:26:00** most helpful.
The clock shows **9:14:28**
